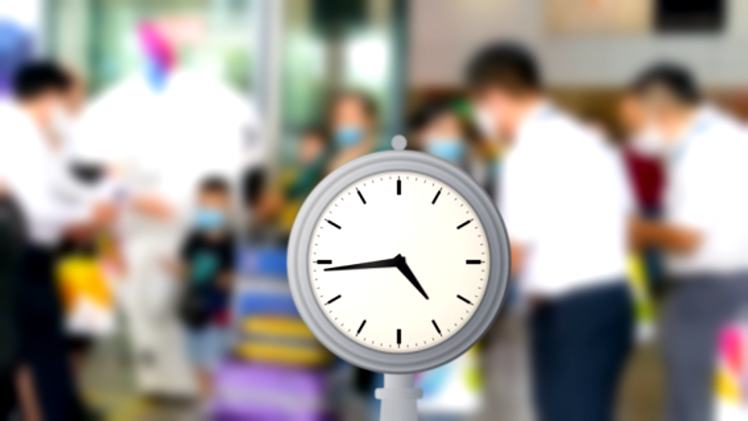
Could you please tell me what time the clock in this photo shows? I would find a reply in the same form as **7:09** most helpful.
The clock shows **4:44**
